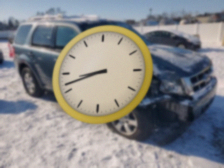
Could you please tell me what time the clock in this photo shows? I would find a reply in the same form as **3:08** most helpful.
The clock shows **8:42**
